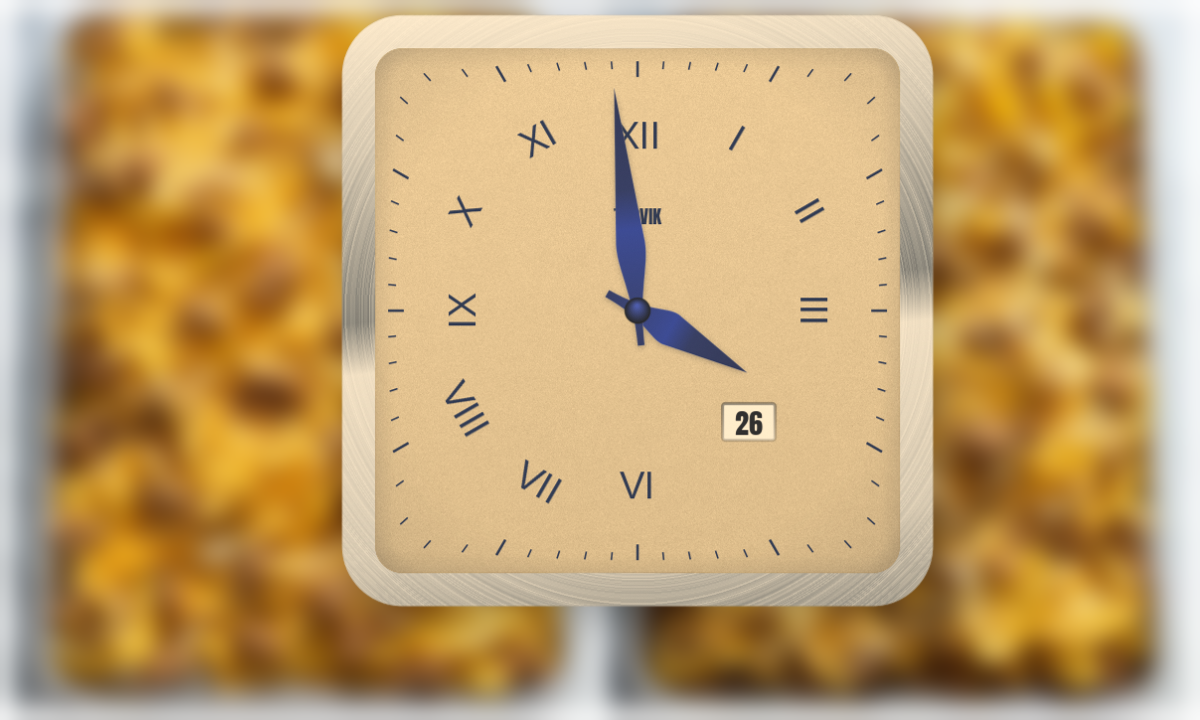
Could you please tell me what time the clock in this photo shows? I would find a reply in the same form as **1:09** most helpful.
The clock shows **3:59**
